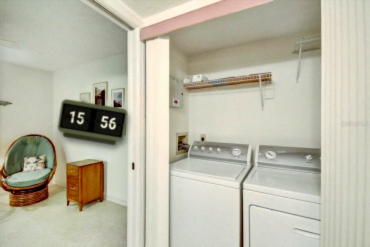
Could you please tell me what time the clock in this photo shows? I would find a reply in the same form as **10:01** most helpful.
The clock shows **15:56**
